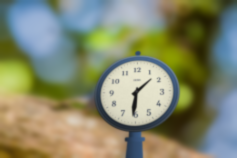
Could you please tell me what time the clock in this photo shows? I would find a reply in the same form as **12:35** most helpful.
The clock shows **1:31**
